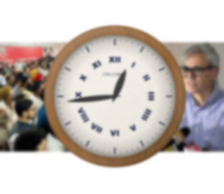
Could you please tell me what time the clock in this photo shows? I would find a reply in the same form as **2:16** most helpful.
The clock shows **12:44**
